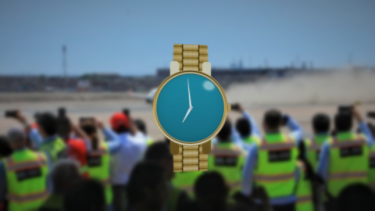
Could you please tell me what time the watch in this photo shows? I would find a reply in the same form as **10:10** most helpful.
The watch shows **6:59**
